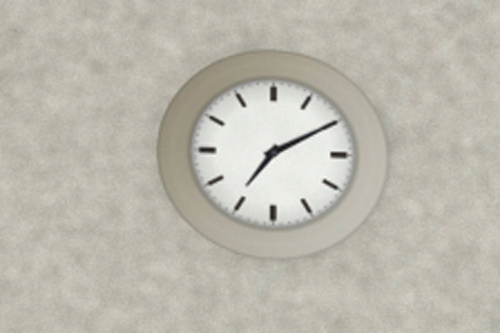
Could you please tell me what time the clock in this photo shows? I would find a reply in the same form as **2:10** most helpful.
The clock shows **7:10**
